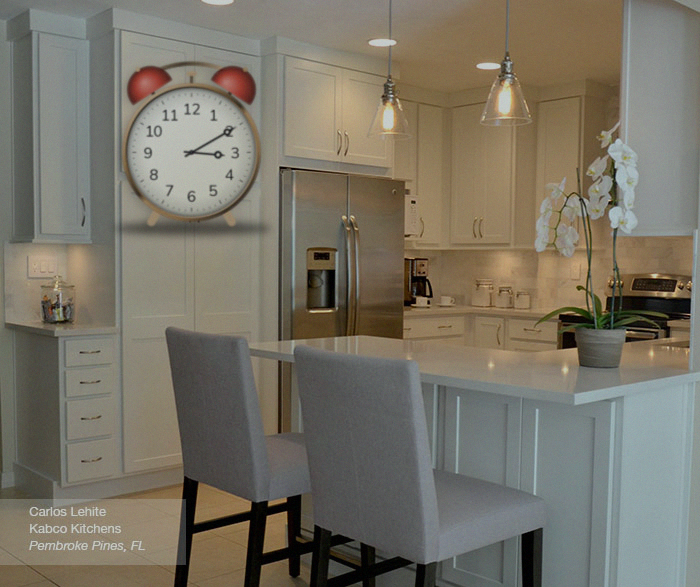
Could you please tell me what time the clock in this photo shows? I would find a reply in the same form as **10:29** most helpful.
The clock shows **3:10**
